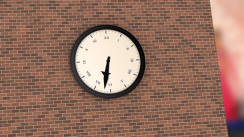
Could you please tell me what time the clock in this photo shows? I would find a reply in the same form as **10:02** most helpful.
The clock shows **6:32**
